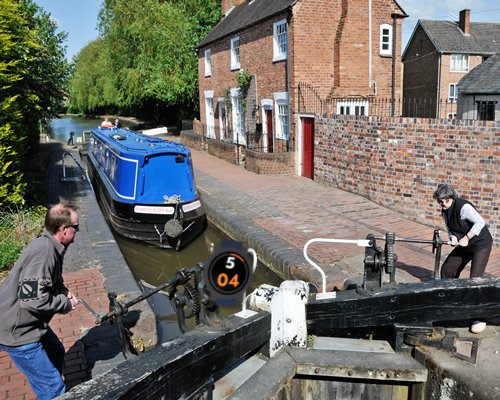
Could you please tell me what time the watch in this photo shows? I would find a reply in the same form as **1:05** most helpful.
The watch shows **5:04**
